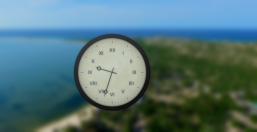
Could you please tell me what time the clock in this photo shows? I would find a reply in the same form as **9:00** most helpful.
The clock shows **9:33**
